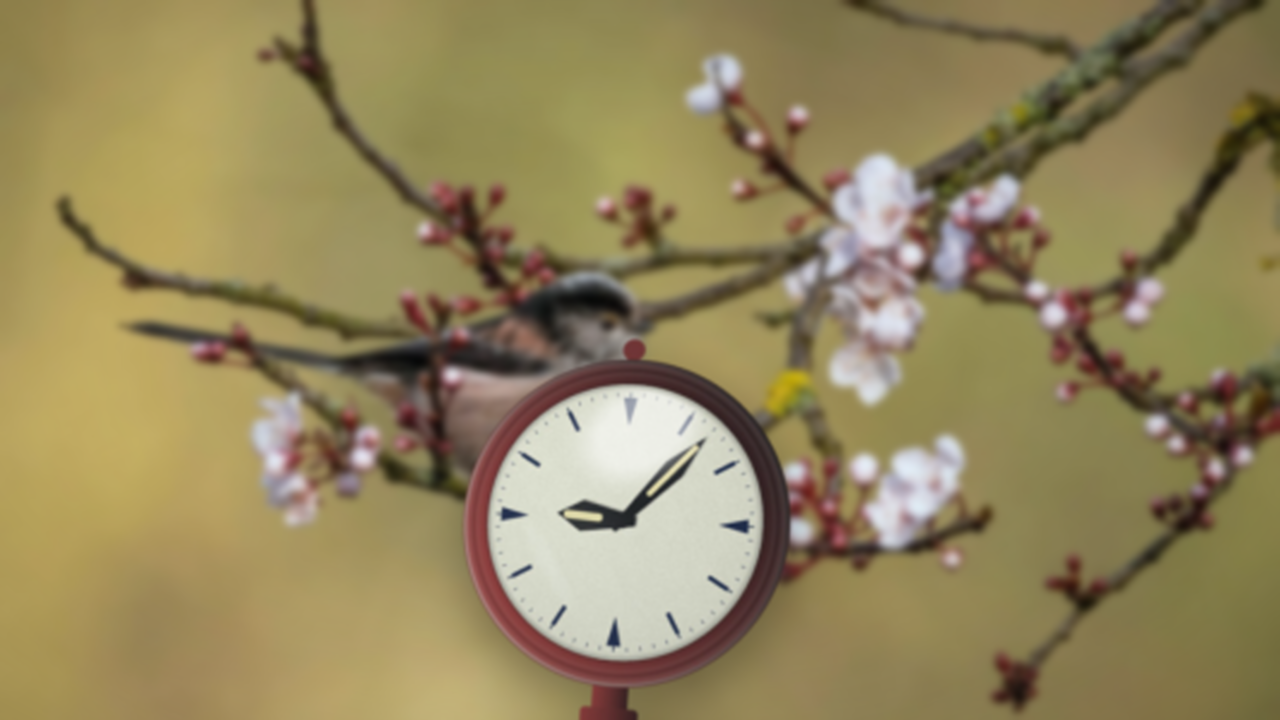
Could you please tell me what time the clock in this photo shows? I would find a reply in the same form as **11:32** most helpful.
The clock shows **9:07**
